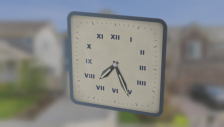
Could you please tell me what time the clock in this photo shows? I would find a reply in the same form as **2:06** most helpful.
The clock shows **7:26**
